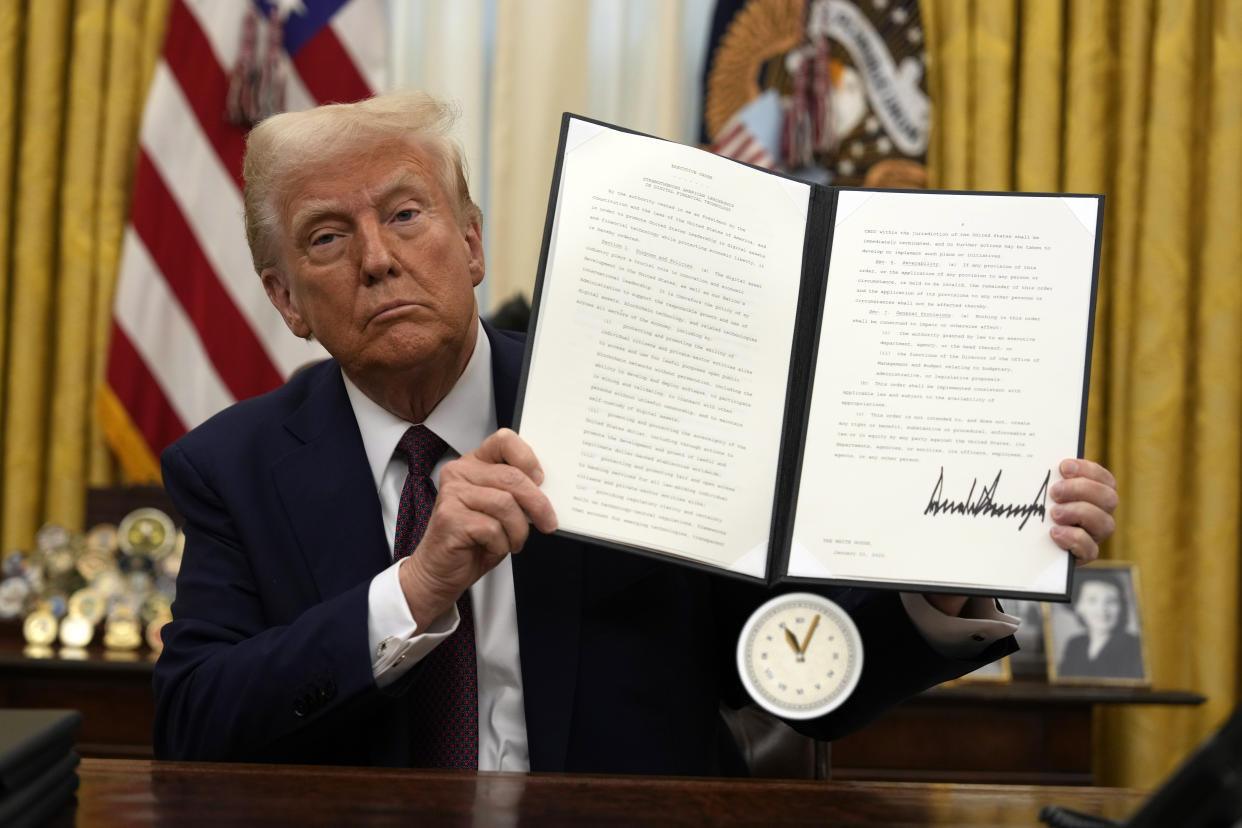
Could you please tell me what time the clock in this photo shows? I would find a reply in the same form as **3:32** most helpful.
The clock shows **11:04**
